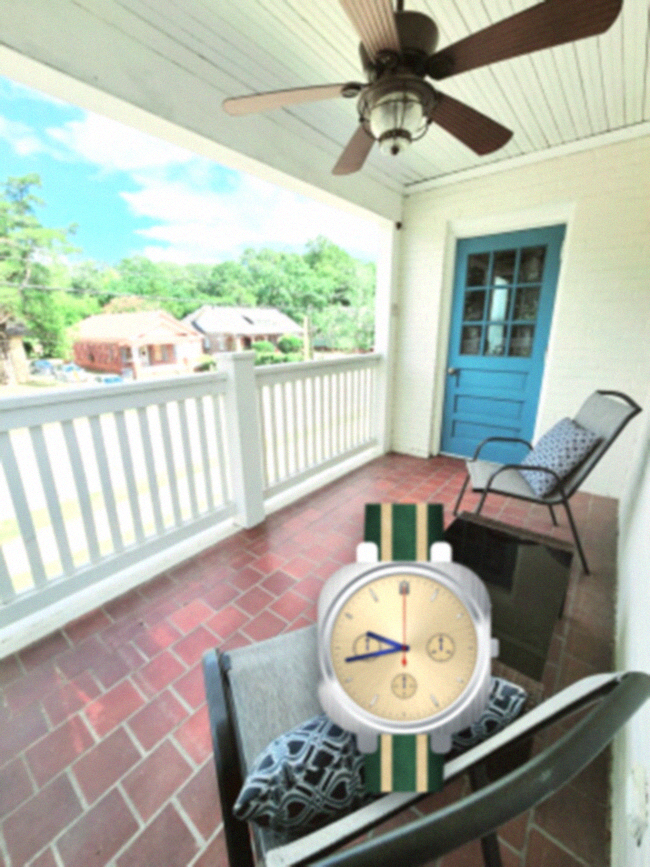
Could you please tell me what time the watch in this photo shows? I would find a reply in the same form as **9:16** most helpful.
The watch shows **9:43**
